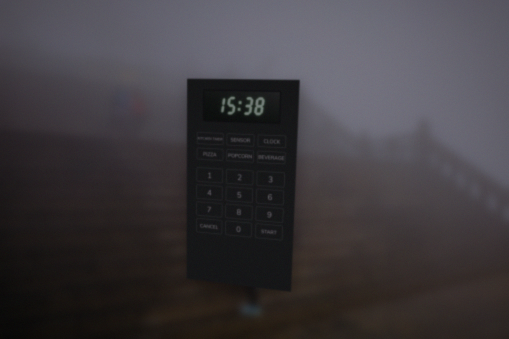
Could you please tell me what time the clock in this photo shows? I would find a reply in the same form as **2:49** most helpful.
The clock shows **15:38**
